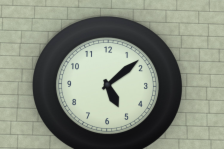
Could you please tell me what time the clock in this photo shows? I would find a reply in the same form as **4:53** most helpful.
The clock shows **5:08**
